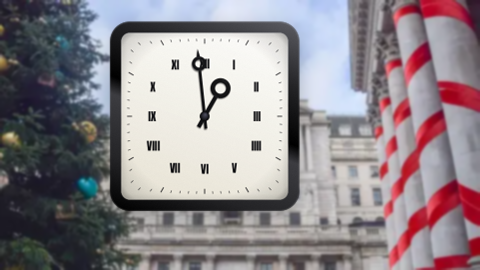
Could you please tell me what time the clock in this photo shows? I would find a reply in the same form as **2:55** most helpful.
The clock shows **12:59**
